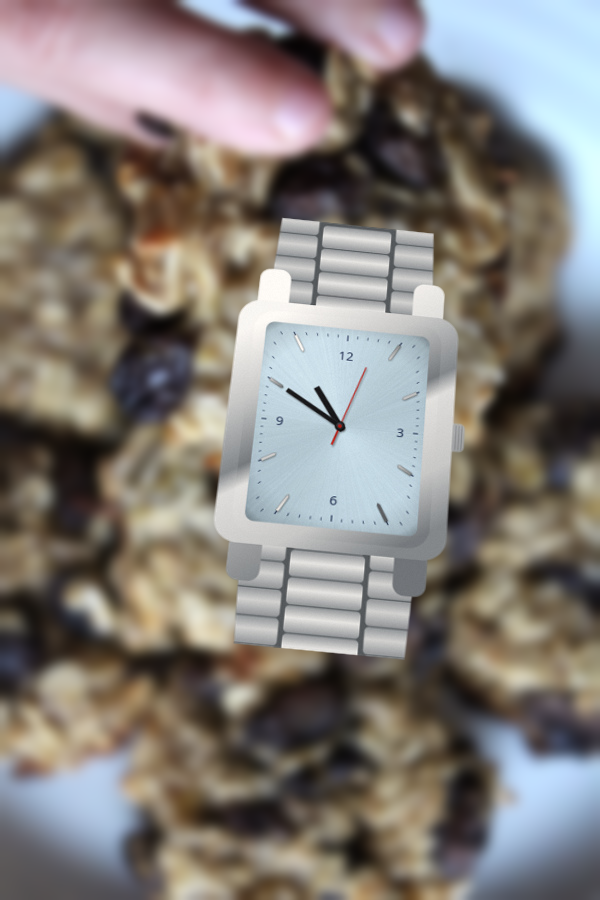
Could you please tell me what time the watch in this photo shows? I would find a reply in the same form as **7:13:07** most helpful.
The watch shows **10:50:03**
